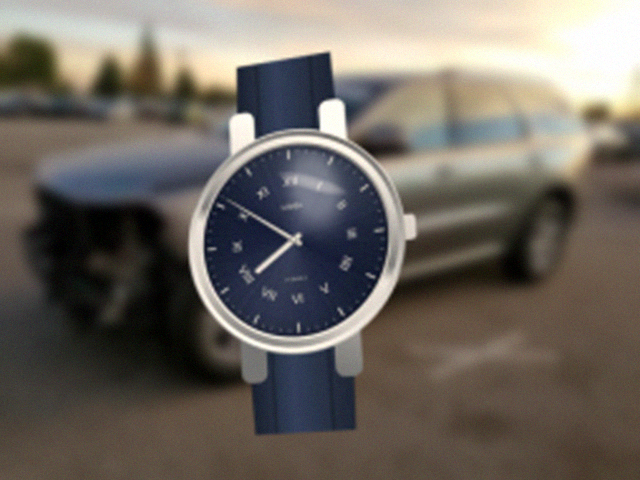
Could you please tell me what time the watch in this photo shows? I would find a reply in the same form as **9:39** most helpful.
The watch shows **7:51**
